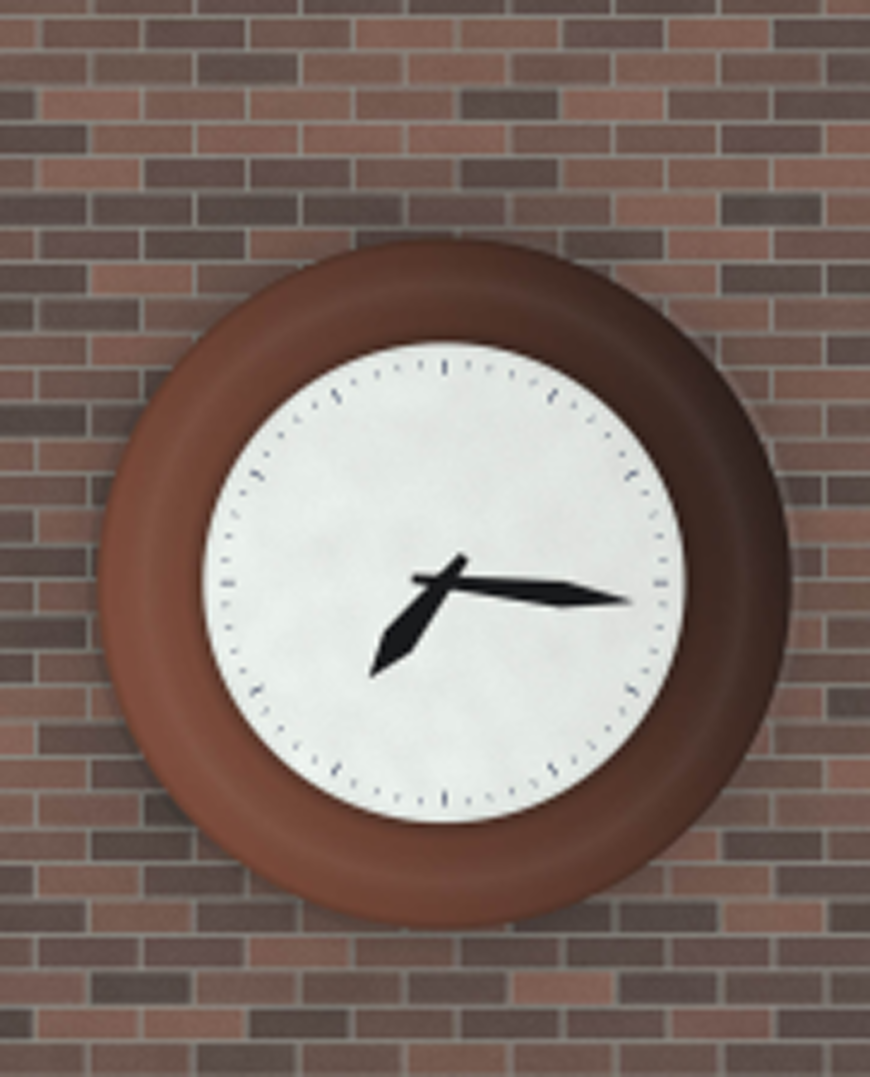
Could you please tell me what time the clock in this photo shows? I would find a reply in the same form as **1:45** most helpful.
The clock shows **7:16**
